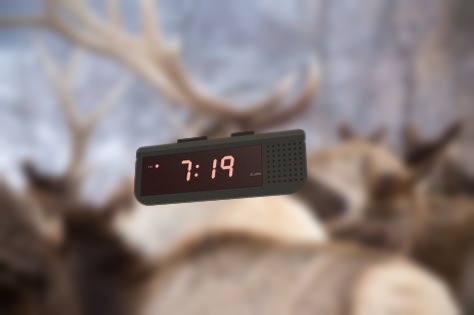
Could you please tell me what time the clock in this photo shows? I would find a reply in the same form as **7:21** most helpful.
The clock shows **7:19**
